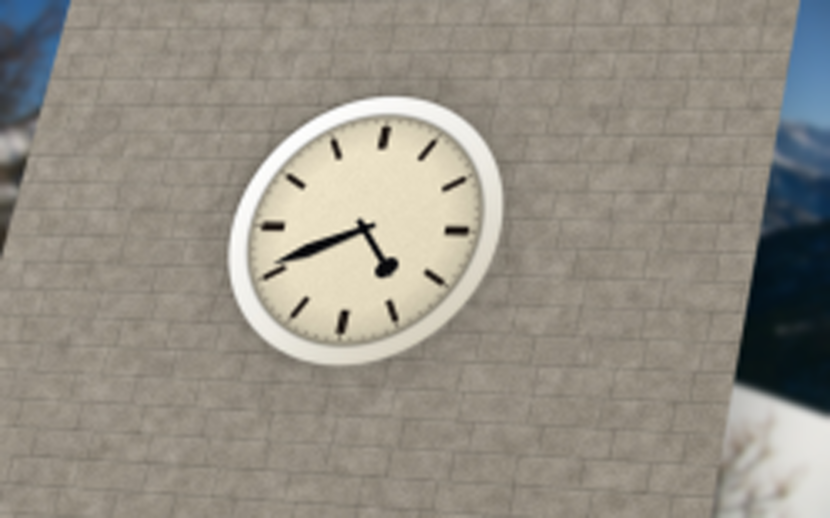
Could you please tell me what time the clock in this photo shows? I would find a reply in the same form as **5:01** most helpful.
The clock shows **4:41**
